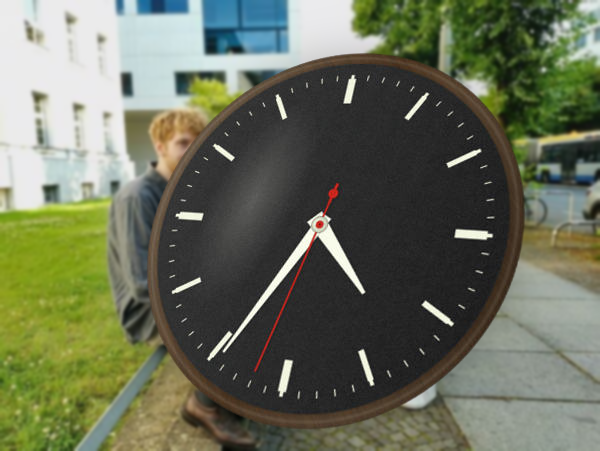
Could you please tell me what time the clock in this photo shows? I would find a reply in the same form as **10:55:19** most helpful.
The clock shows **4:34:32**
